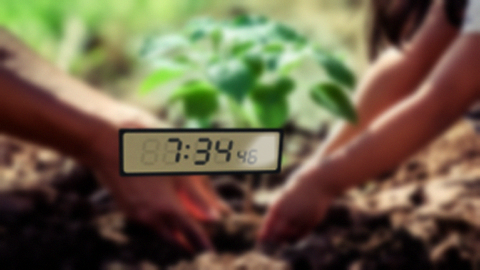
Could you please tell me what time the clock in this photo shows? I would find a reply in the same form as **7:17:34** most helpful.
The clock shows **7:34:46**
